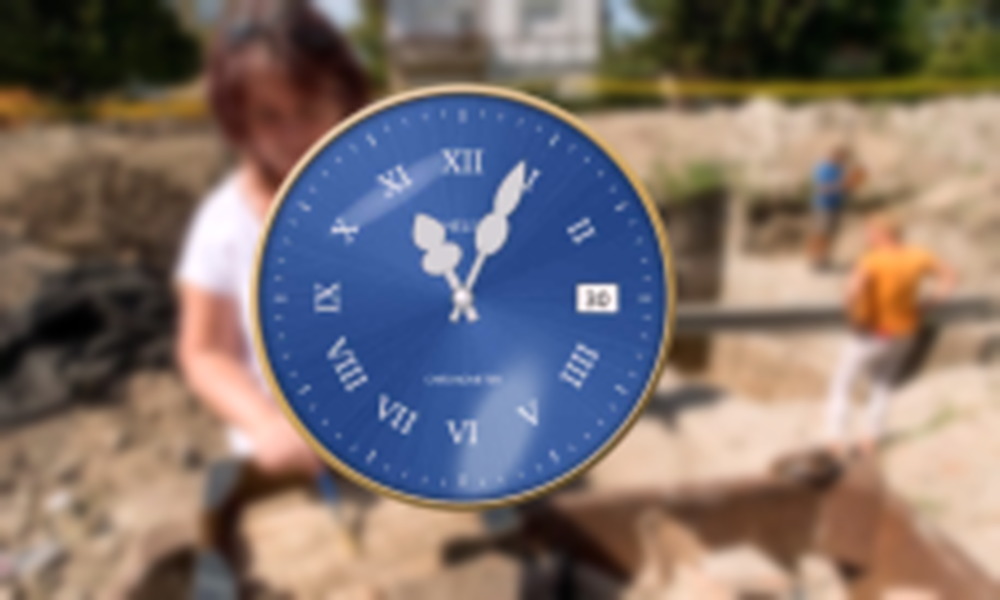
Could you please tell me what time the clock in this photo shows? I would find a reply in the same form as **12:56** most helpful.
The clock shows **11:04**
